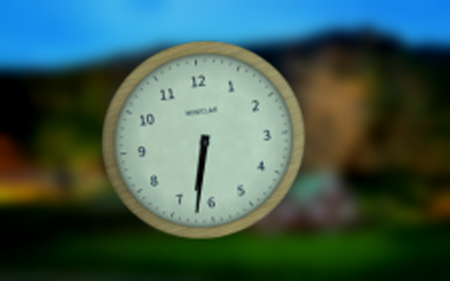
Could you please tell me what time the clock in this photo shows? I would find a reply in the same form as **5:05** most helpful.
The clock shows **6:32**
